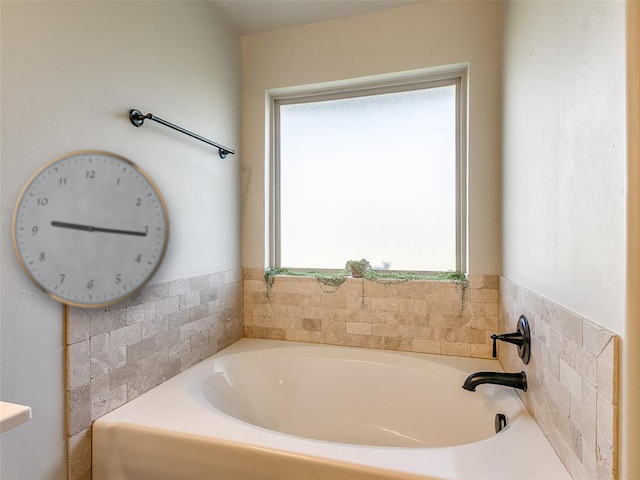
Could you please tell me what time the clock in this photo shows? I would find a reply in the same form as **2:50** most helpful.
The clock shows **9:16**
